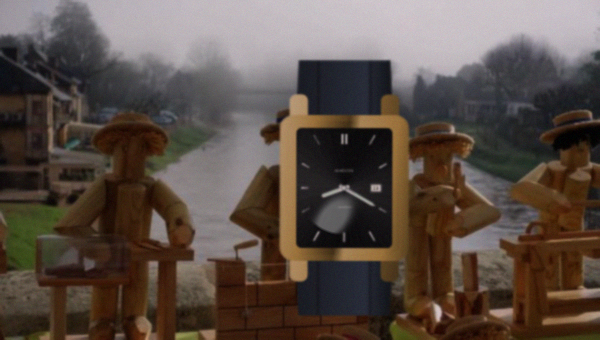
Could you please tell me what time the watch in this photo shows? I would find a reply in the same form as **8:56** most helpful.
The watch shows **8:20**
